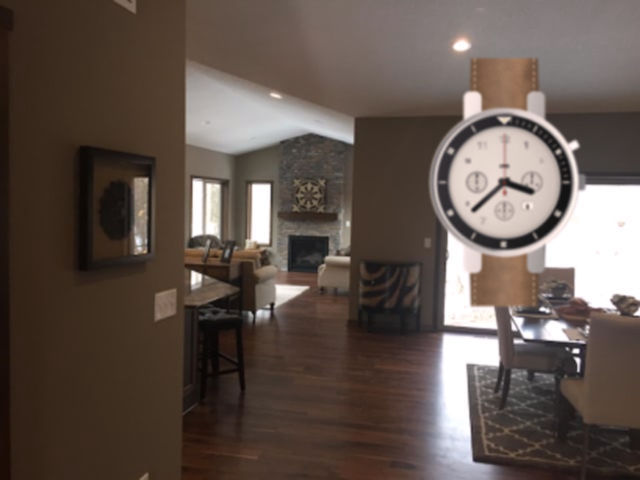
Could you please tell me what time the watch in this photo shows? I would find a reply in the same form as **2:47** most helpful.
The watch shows **3:38**
